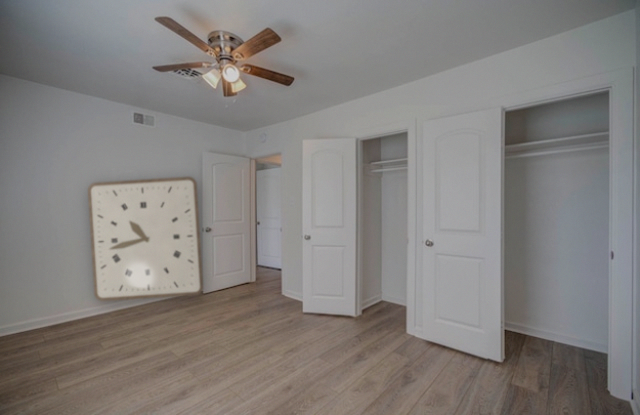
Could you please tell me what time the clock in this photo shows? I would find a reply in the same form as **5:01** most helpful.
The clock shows **10:43**
